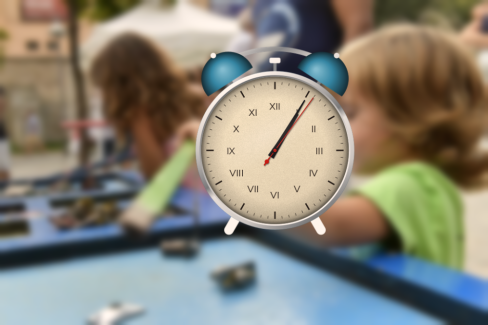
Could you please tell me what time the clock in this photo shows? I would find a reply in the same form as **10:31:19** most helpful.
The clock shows **1:05:06**
